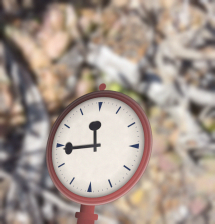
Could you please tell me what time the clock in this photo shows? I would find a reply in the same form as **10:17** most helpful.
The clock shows **11:44**
